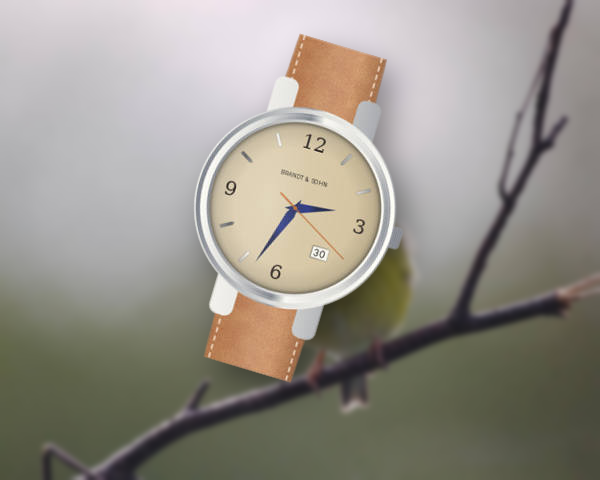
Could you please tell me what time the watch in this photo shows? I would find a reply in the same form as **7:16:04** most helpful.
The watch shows **2:33:20**
